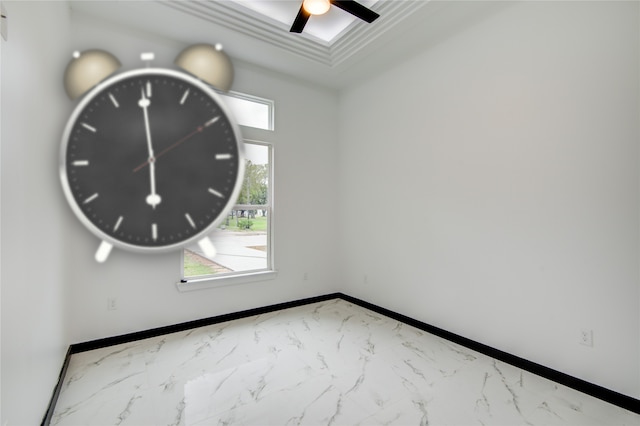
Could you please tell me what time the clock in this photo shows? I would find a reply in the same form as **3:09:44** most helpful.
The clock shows **5:59:10**
